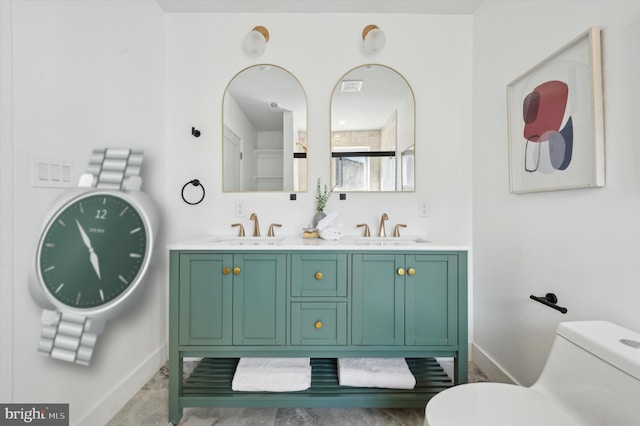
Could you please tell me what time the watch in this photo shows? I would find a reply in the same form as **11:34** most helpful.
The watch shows **4:53**
